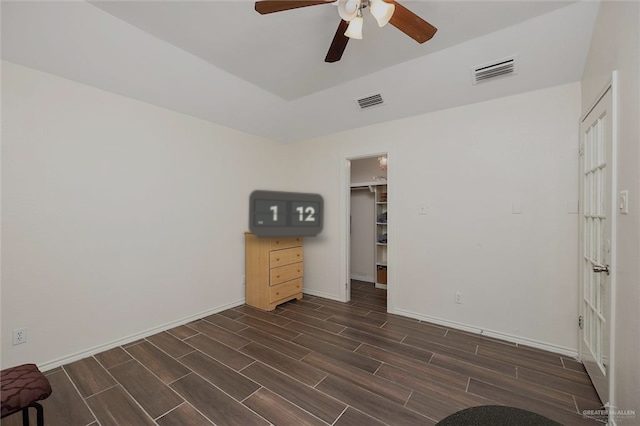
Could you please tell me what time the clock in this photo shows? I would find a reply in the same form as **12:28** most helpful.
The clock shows **1:12**
